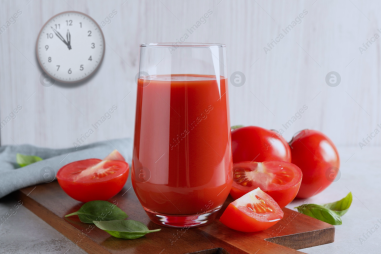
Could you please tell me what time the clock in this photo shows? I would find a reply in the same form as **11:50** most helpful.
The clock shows **11:53**
